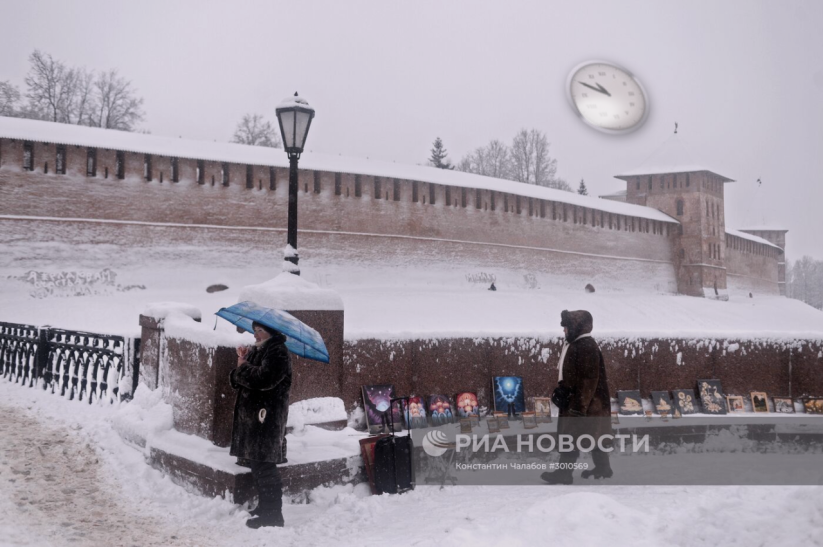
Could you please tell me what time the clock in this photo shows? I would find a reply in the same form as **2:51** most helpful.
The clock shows **10:50**
